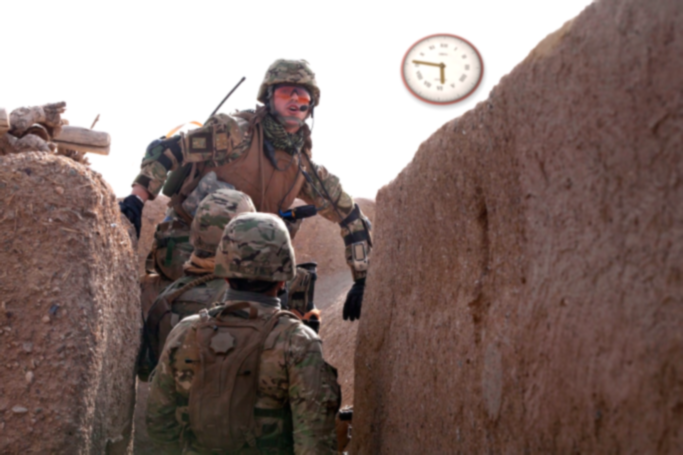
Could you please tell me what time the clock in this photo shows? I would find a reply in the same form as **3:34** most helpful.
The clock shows **5:46**
